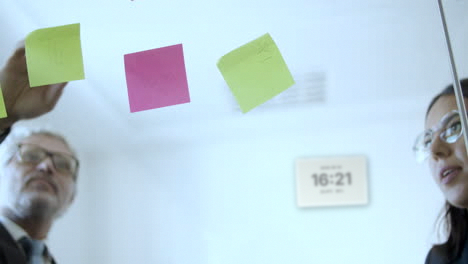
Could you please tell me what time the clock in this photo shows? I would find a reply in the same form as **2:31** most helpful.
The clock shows **16:21**
